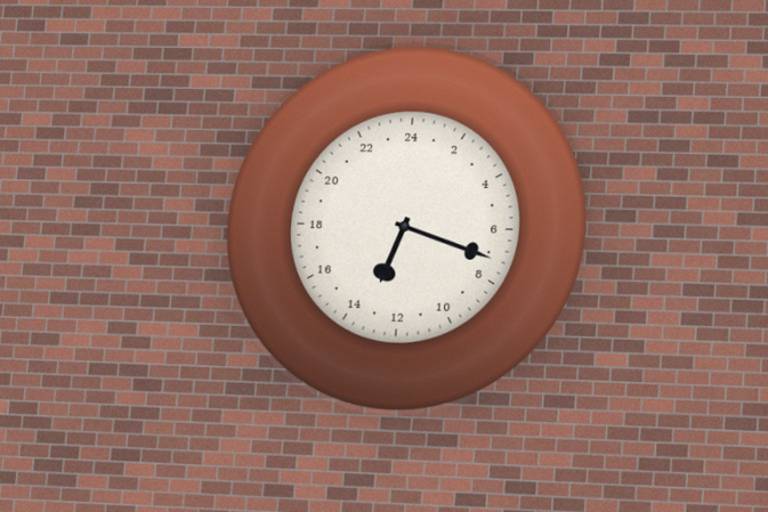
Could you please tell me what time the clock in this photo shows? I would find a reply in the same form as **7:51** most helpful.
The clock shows **13:18**
